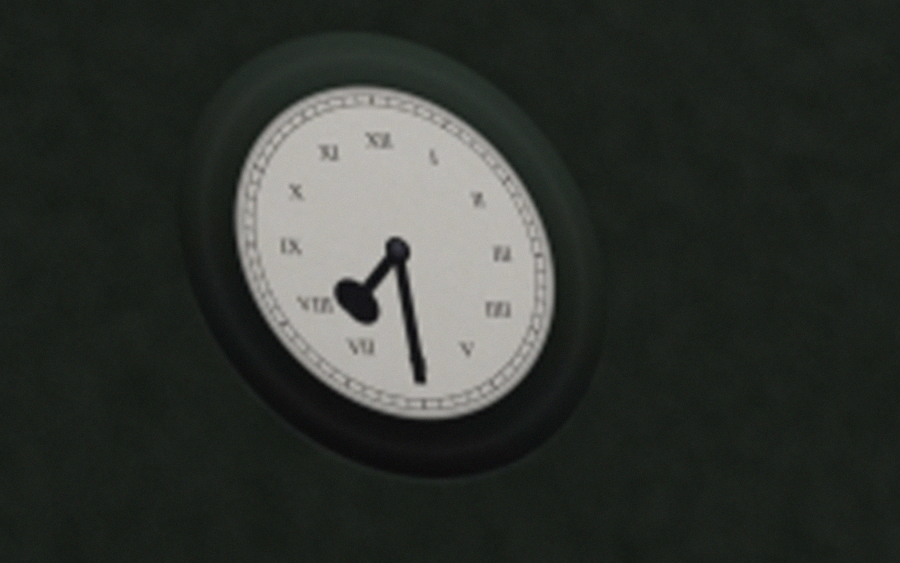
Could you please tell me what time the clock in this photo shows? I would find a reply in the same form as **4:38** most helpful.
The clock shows **7:30**
